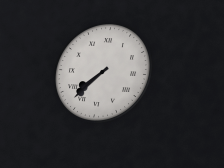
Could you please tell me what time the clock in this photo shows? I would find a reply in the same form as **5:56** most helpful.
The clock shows **7:37**
